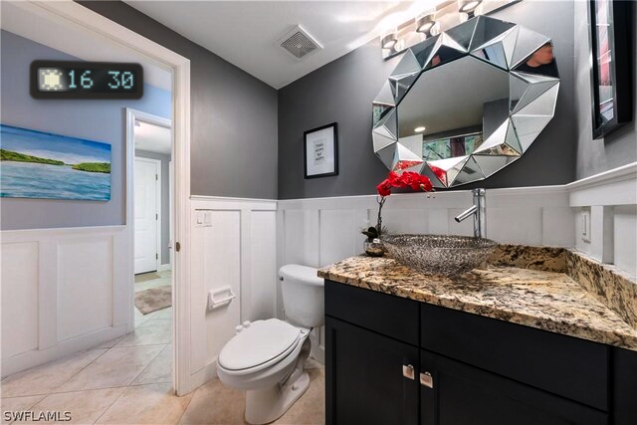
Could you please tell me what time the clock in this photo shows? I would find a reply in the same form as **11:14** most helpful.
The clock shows **16:30**
